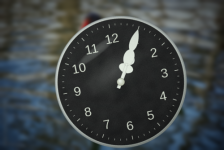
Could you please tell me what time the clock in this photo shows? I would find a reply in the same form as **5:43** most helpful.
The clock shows **1:05**
